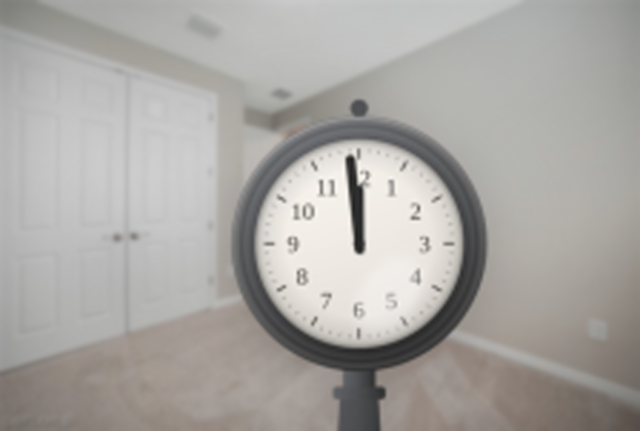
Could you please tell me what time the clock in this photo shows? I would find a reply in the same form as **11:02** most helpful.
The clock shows **11:59**
